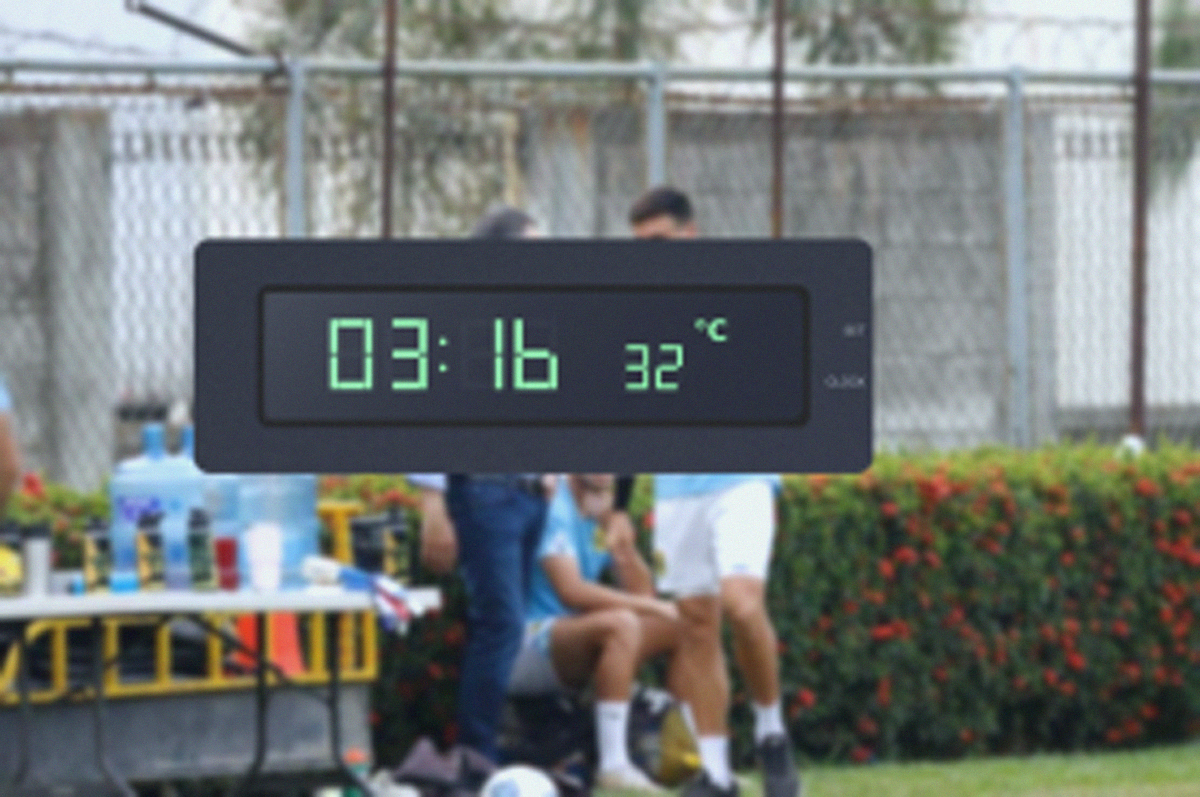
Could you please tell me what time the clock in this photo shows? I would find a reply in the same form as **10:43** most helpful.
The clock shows **3:16**
